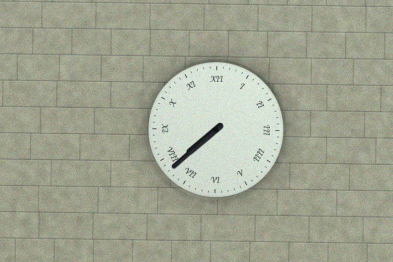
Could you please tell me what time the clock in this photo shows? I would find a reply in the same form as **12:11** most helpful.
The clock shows **7:38**
